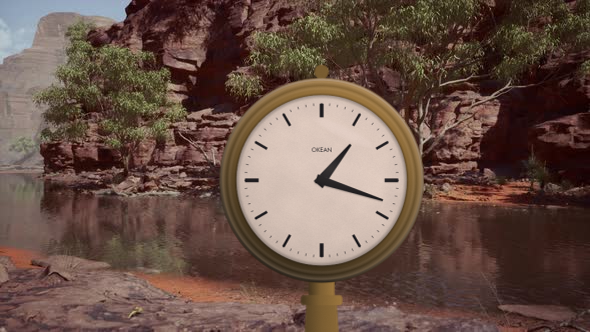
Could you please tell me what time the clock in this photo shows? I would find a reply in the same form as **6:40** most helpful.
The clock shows **1:18**
